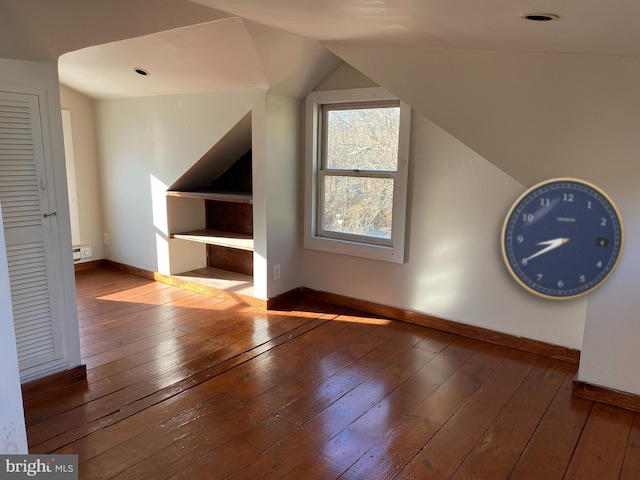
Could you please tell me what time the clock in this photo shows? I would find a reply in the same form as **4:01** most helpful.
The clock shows **8:40**
